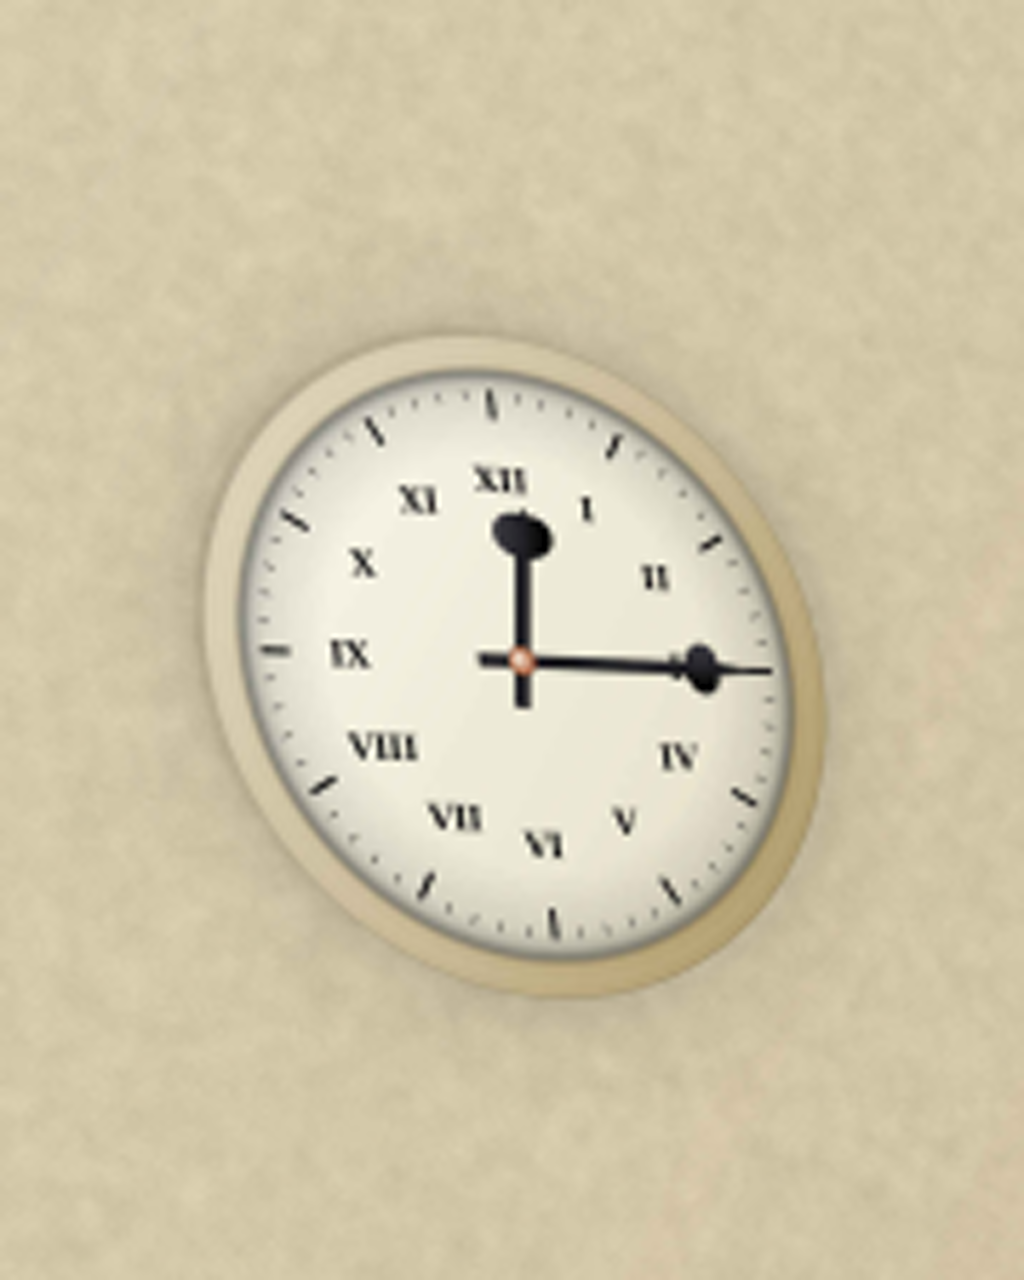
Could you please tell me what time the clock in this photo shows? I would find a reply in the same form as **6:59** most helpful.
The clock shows **12:15**
